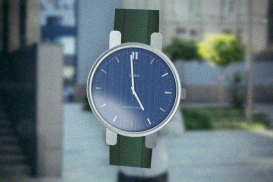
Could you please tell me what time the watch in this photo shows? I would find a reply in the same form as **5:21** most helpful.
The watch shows **4:59**
